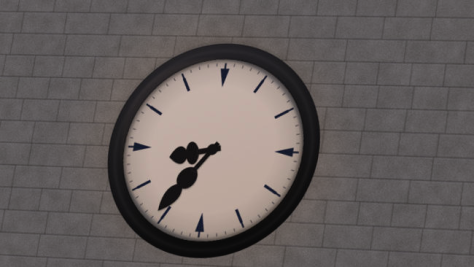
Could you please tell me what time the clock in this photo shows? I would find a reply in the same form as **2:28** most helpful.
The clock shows **8:36**
